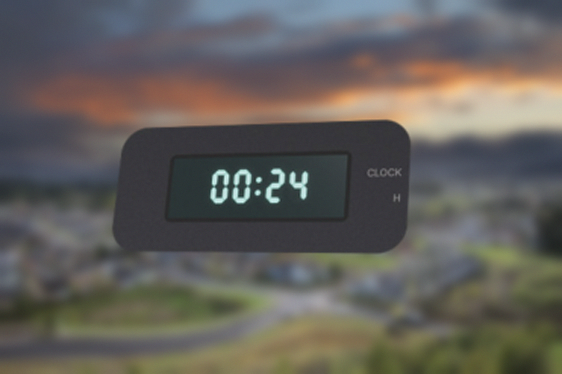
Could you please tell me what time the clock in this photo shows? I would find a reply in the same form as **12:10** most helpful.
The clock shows **0:24**
